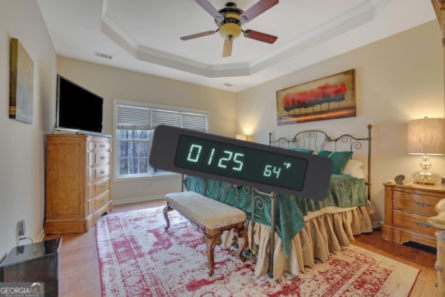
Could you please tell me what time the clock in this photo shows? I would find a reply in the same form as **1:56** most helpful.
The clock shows **1:25**
